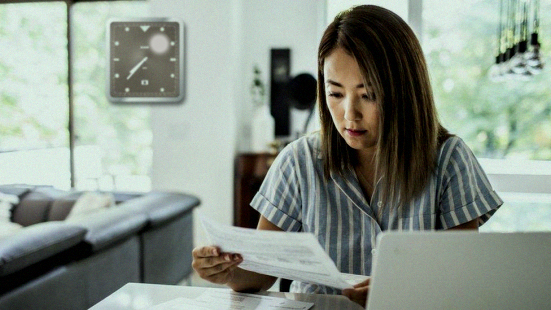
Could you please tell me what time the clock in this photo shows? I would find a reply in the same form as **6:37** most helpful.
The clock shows **7:37**
